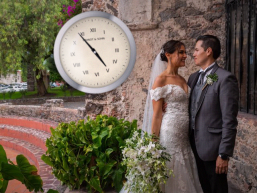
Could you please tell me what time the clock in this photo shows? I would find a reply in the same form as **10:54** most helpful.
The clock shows **4:54**
